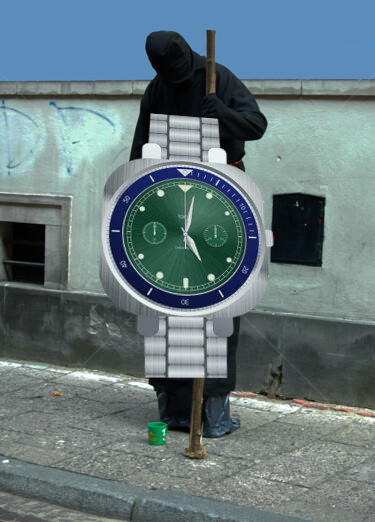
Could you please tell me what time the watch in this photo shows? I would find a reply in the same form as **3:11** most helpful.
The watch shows **5:02**
